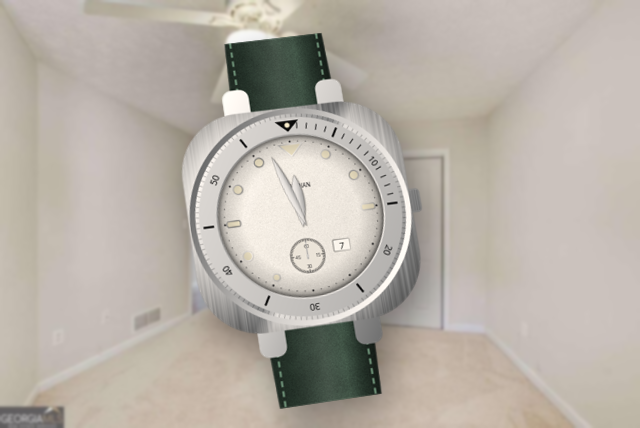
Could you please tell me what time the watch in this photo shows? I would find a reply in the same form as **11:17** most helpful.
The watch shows **11:57**
